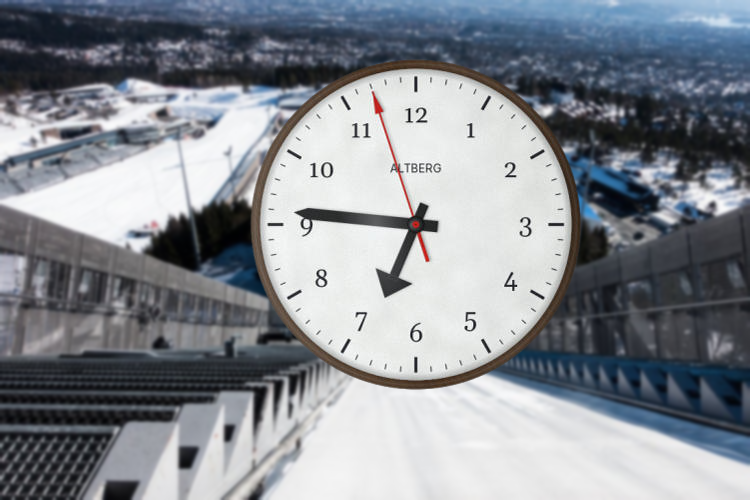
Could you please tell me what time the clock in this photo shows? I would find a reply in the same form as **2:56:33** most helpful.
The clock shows **6:45:57**
